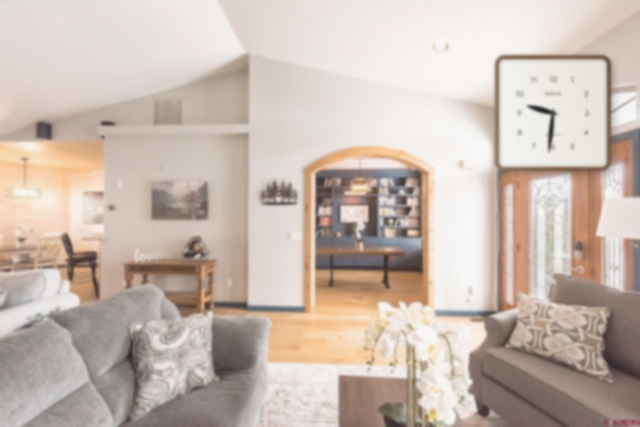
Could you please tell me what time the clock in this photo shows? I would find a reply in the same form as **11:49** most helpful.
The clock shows **9:31**
